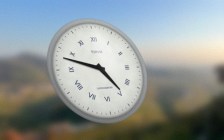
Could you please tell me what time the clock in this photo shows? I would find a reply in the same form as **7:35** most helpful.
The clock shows **4:48**
